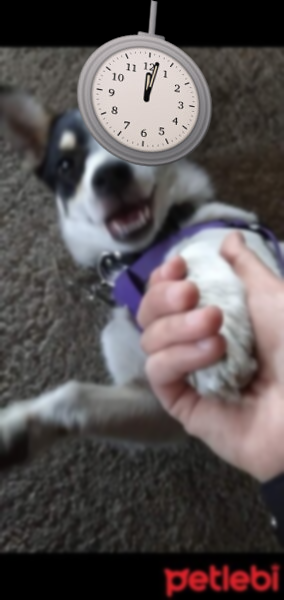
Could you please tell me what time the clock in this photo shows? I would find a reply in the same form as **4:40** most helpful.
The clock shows **12:02**
